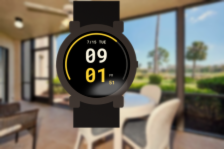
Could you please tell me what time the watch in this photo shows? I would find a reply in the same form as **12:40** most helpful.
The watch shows **9:01**
